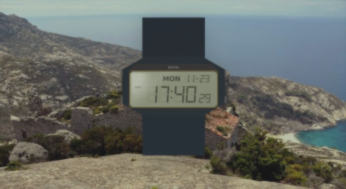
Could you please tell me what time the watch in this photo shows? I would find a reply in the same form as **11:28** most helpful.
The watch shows **17:40**
